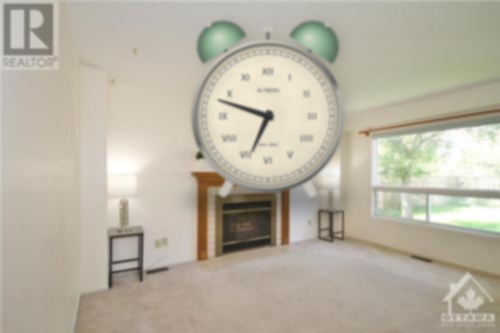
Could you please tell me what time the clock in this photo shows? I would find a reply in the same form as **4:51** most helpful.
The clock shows **6:48**
